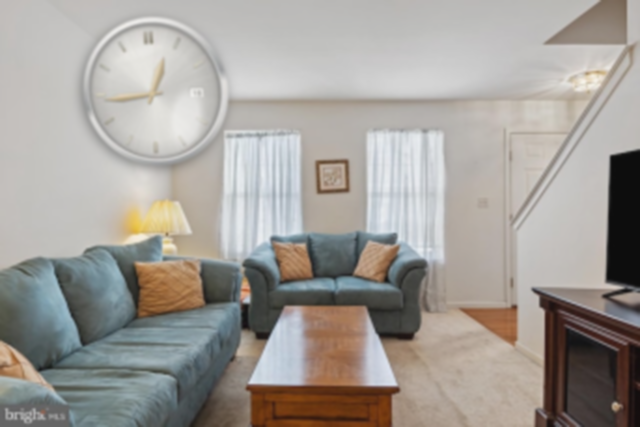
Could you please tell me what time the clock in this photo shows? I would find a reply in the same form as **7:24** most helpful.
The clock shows **12:44**
